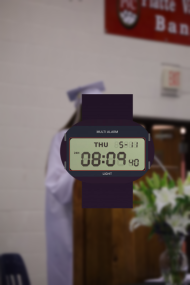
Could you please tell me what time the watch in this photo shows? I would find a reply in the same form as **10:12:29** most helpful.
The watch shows **8:09:40**
